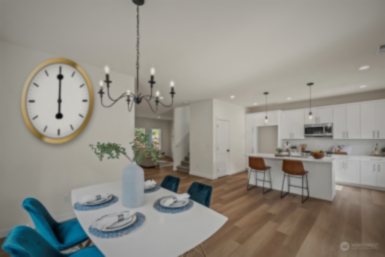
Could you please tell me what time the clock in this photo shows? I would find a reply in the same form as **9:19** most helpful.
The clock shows **6:00**
